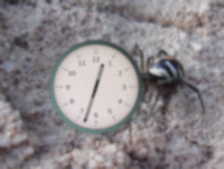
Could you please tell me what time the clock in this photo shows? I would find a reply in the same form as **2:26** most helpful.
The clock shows **12:33**
